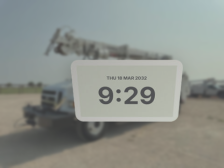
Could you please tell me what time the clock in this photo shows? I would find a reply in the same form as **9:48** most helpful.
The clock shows **9:29**
